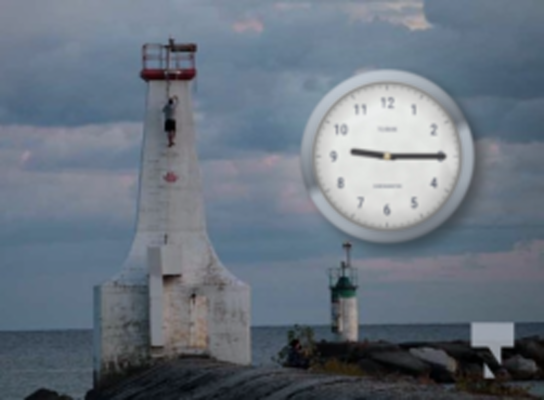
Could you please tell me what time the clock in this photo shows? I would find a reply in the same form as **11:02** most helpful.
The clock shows **9:15**
